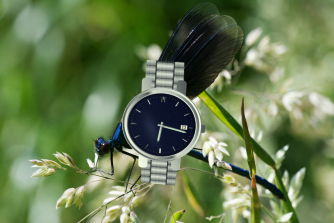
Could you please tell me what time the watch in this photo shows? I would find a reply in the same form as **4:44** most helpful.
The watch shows **6:17**
